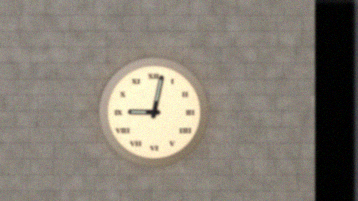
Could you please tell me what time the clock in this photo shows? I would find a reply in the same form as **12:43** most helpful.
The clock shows **9:02**
